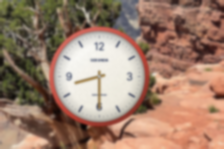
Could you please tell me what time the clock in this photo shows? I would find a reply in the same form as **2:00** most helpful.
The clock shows **8:30**
